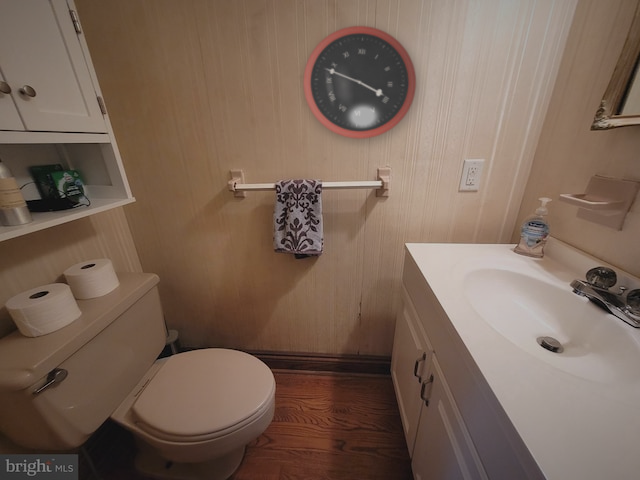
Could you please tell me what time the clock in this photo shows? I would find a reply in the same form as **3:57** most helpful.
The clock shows **3:48**
